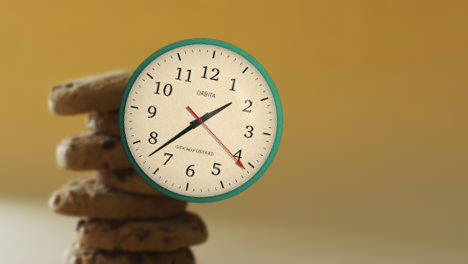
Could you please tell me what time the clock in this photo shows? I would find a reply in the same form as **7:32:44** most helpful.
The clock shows **1:37:21**
